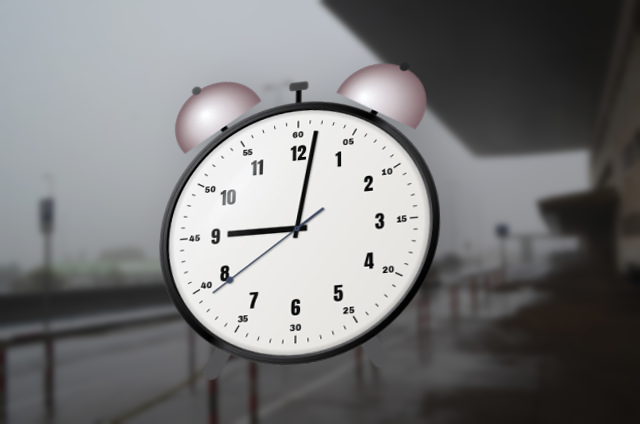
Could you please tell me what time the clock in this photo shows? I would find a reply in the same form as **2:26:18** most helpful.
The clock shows **9:01:39**
